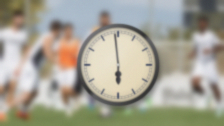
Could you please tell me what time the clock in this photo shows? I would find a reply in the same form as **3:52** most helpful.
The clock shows **5:59**
